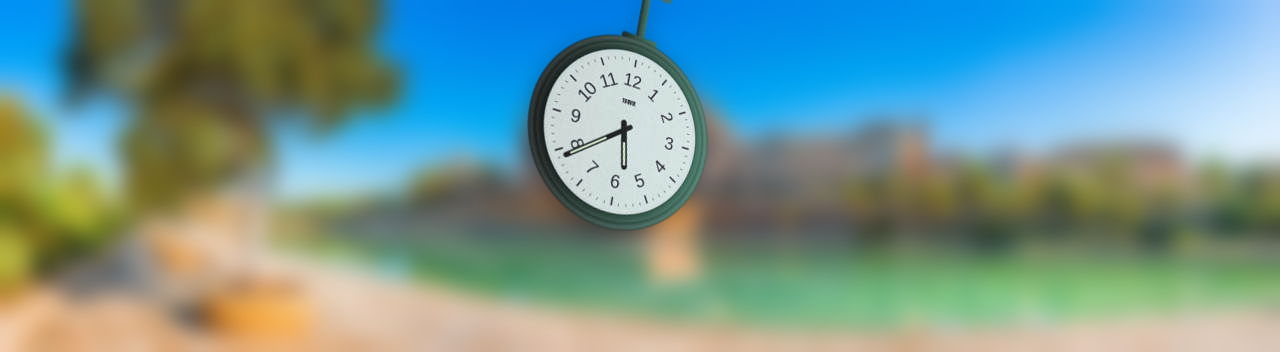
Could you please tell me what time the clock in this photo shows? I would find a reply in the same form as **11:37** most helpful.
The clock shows **5:39**
